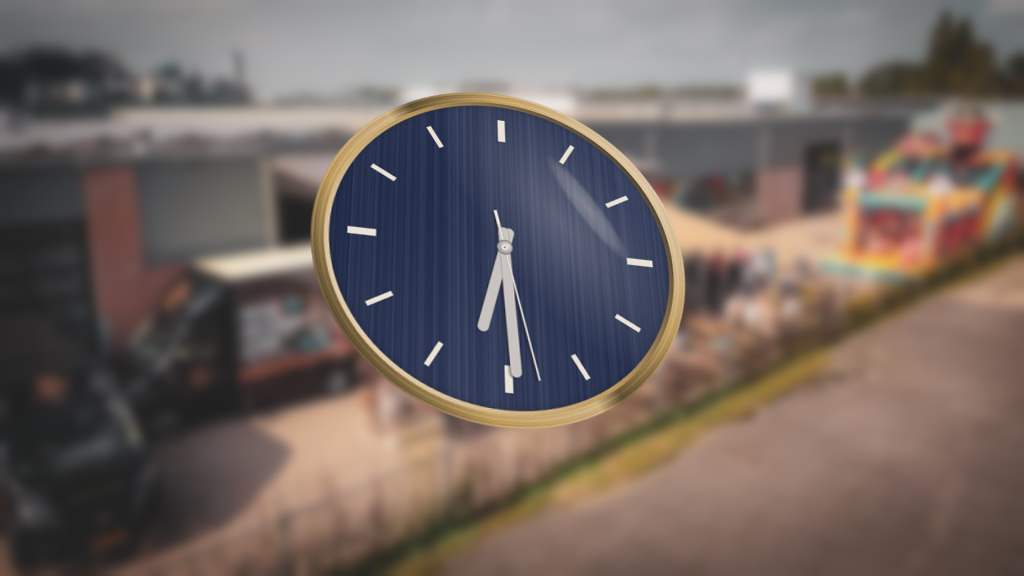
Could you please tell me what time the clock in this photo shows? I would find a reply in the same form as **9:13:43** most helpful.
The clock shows **6:29:28**
